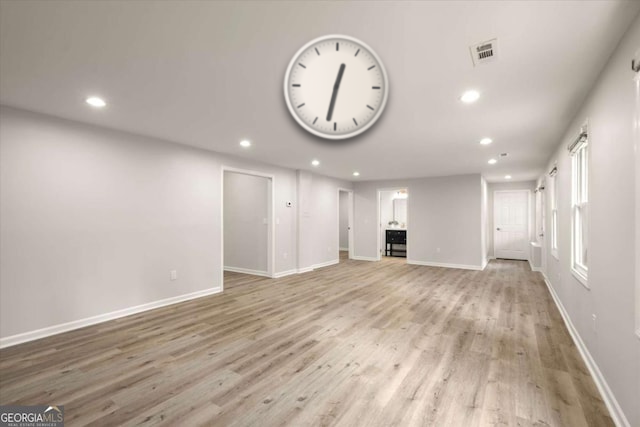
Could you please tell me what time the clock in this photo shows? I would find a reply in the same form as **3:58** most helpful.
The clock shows **12:32**
